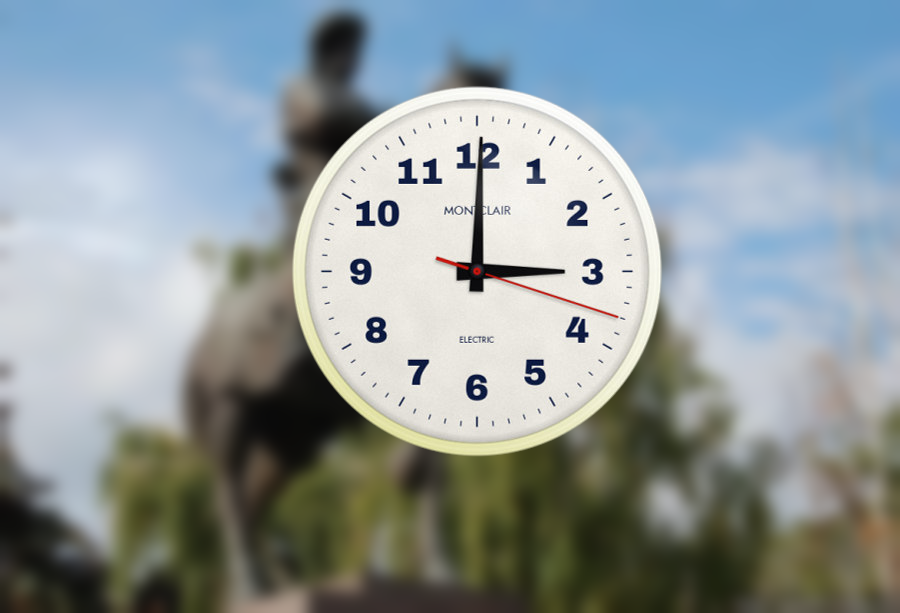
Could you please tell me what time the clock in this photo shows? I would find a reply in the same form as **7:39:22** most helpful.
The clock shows **3:00:18**
